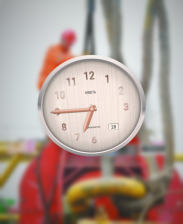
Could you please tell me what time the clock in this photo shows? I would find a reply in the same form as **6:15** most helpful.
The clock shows **6:45**
